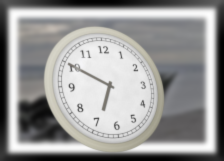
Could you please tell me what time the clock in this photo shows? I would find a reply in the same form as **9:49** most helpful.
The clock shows **6:50**
